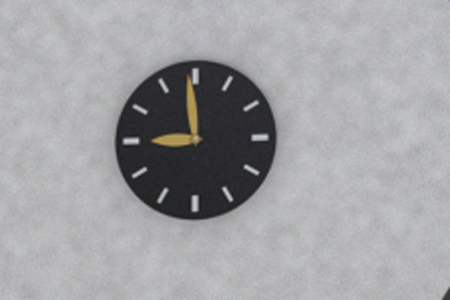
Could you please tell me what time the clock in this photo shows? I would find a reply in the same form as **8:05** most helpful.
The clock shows **8:59**
